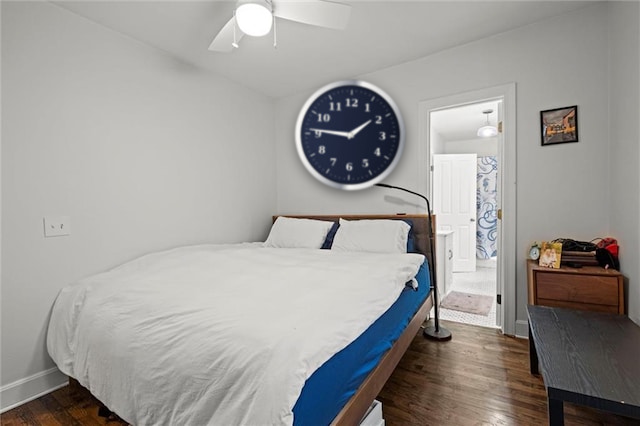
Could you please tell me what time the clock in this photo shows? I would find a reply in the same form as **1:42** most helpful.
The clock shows **1:46**
